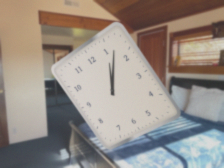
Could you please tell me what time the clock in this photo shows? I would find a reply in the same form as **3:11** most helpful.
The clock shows **1:07**
